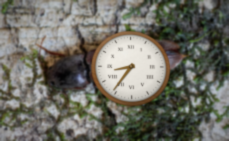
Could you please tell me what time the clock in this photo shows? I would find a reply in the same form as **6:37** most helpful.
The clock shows **8:36**
